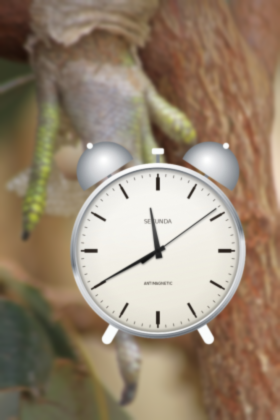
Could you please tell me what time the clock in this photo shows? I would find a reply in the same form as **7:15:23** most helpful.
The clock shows **11:40:09**
